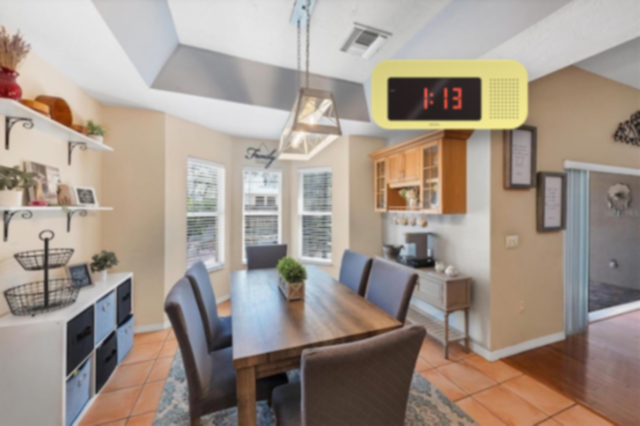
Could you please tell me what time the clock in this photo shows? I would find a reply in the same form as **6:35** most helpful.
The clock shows **1:13**
